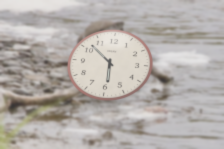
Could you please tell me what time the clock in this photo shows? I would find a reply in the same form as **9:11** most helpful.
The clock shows **5:52**
